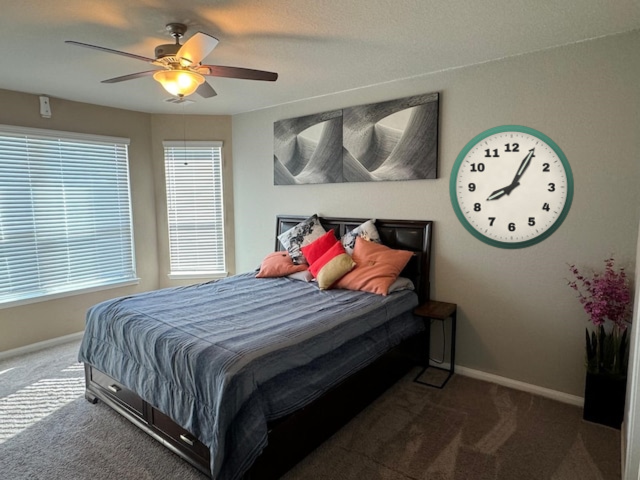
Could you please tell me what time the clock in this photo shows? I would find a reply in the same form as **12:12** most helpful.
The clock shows **8:05**
